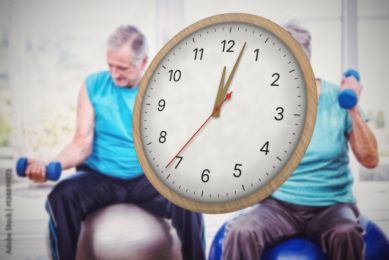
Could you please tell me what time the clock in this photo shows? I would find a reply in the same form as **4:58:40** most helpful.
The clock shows **12:02:36**
